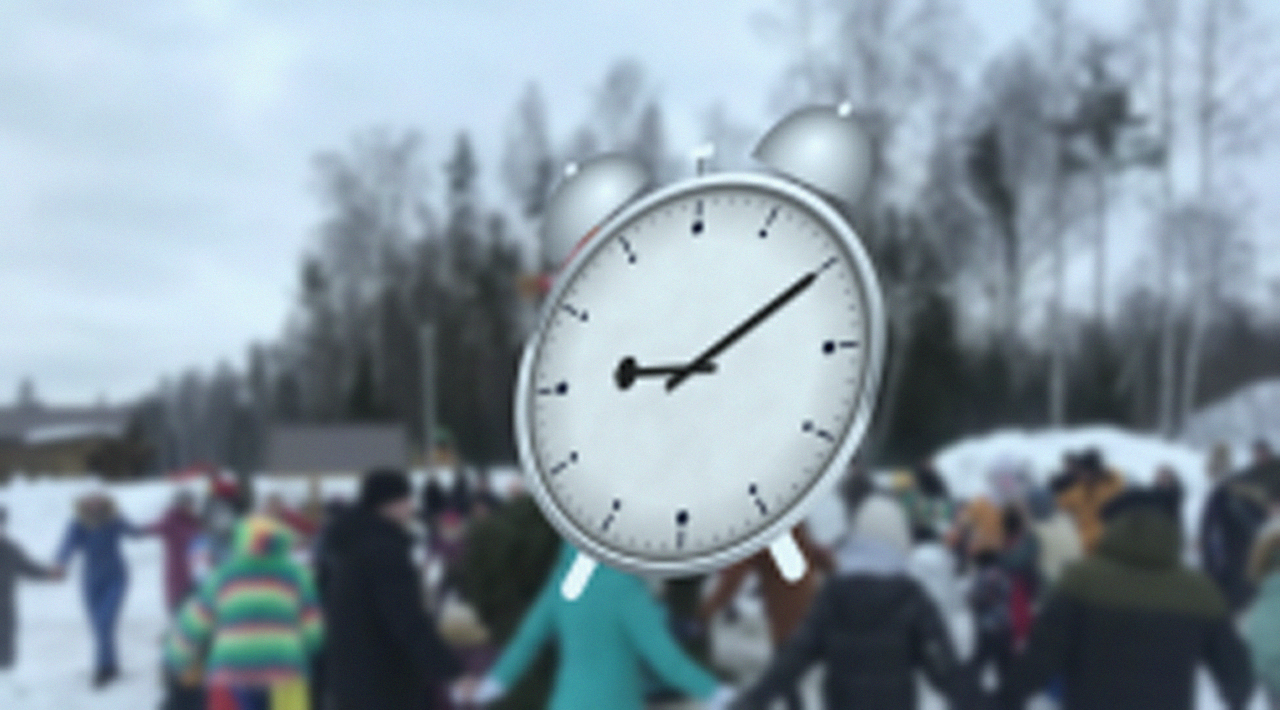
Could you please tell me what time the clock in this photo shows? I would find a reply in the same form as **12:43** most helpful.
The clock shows **9:10**
